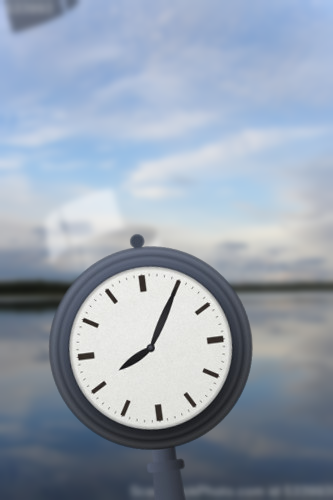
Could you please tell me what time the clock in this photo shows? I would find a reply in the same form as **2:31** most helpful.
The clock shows **8:05**
